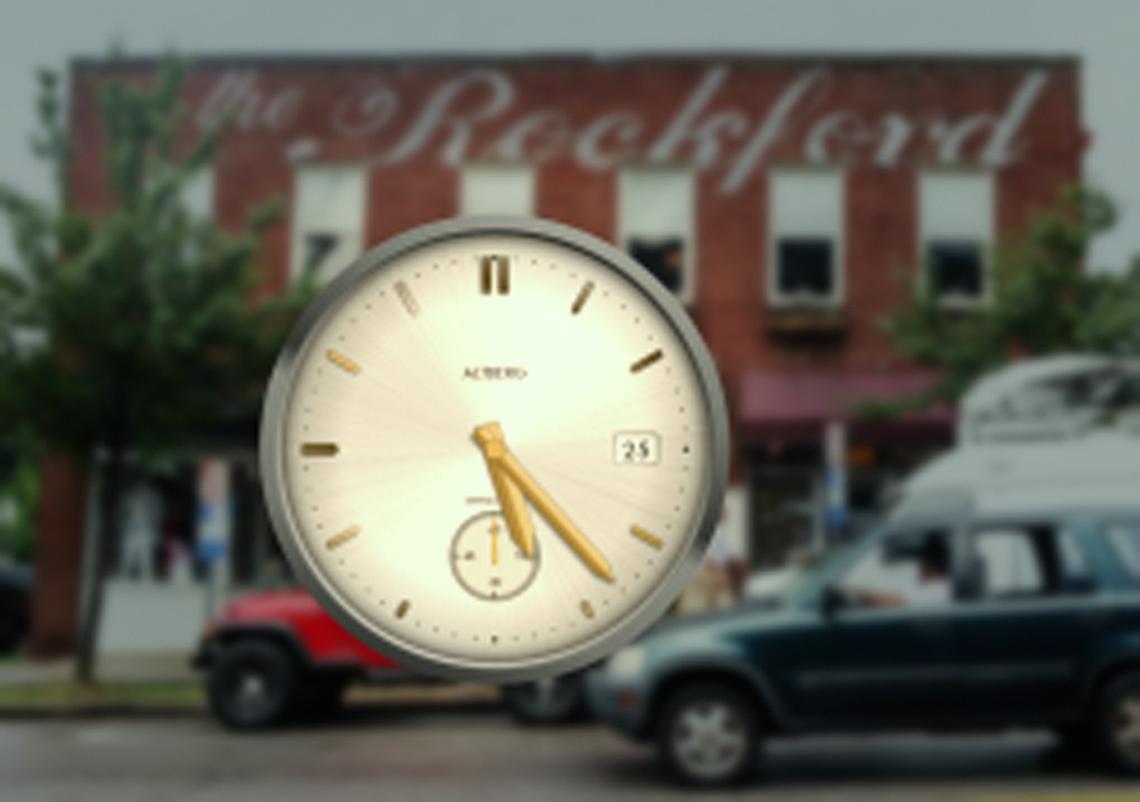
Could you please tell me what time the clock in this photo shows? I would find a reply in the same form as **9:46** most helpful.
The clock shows **5:23**
